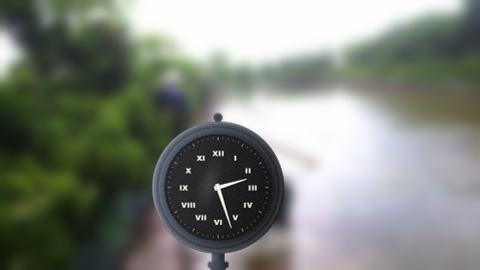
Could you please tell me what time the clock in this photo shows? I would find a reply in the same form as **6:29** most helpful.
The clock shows **2:27**
